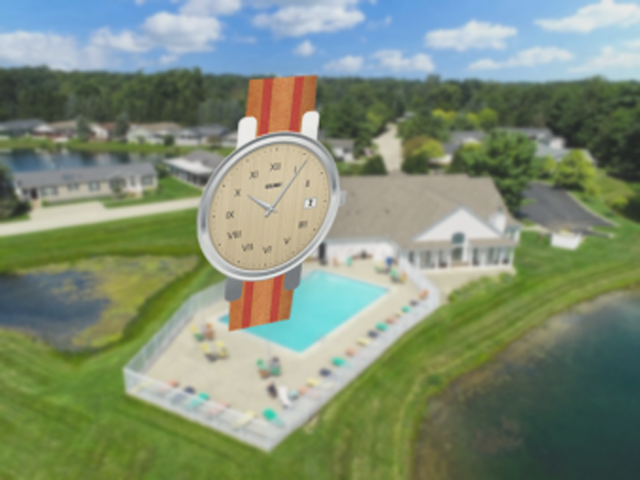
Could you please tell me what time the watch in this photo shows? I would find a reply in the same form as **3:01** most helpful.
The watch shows **10:06**
